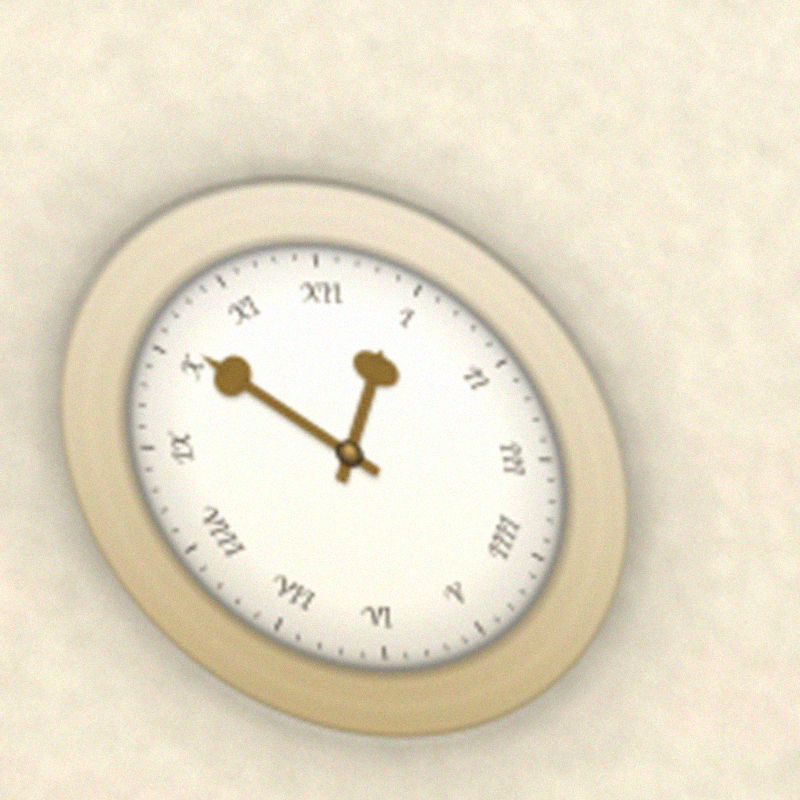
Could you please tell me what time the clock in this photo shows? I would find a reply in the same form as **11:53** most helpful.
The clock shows **12:51**
